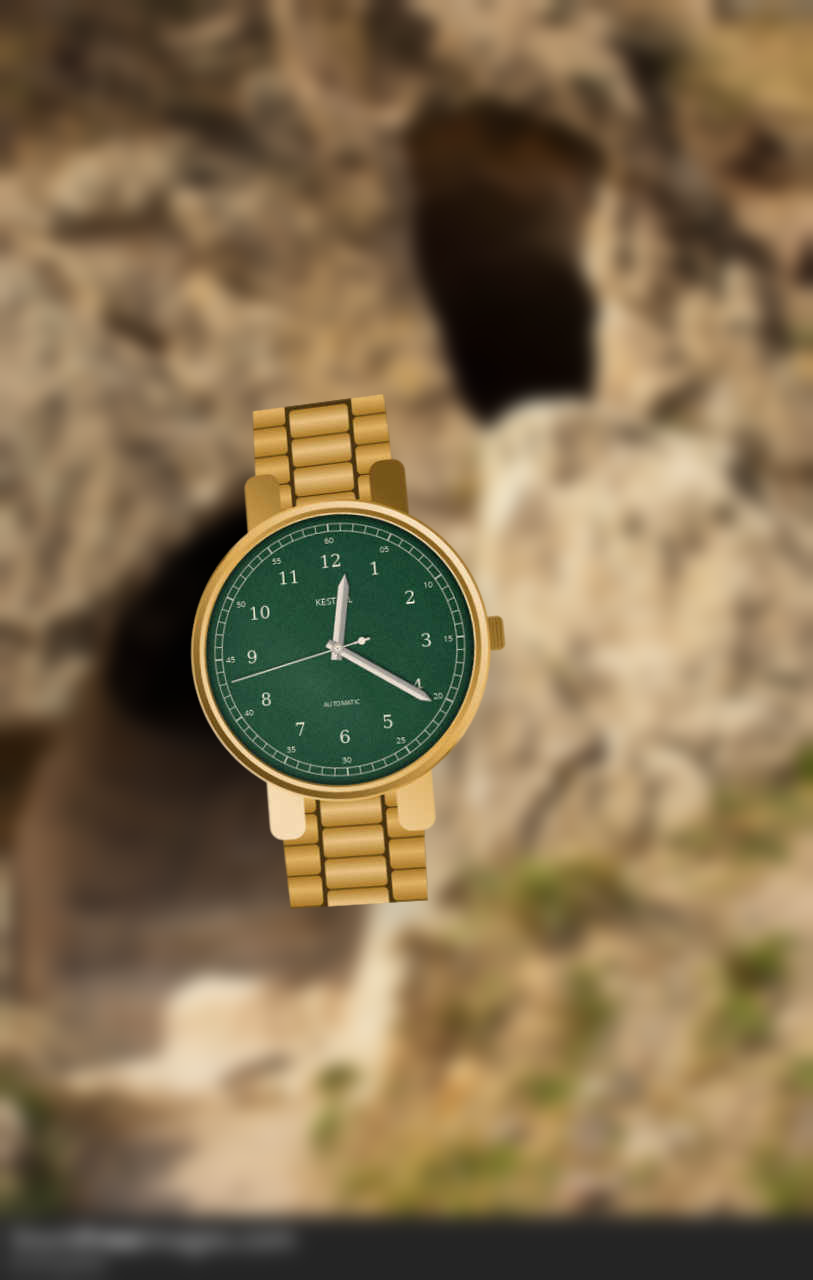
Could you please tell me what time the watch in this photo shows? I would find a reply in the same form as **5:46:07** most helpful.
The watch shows **12:20:43**
